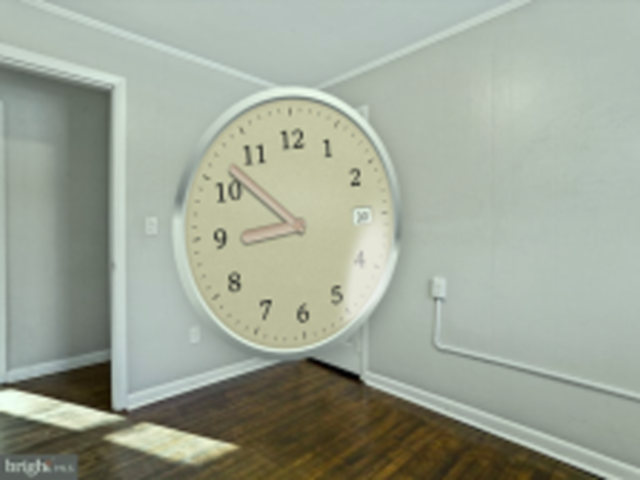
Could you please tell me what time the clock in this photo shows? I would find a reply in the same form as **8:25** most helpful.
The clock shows **8:52**
